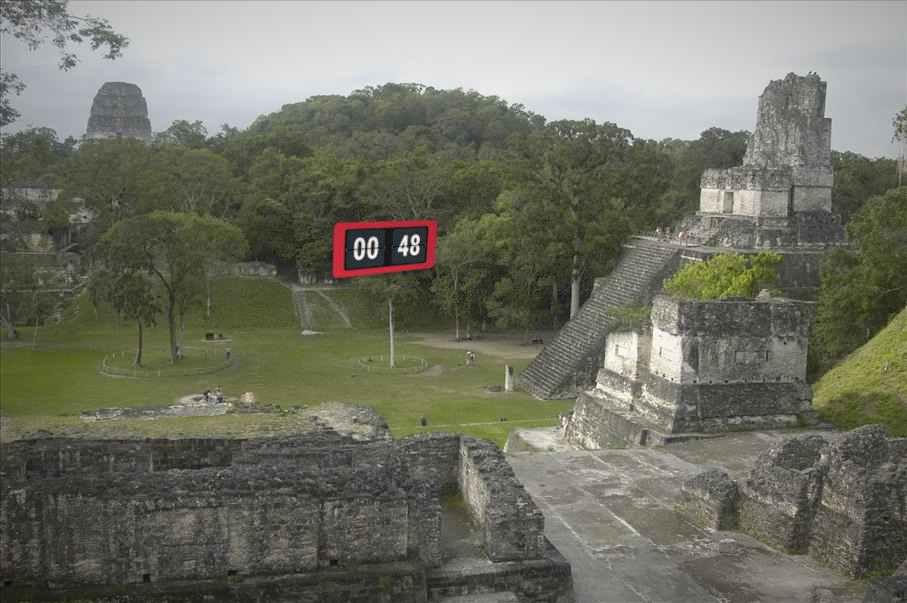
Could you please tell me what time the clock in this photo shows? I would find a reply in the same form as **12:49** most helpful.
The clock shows **0:48**
